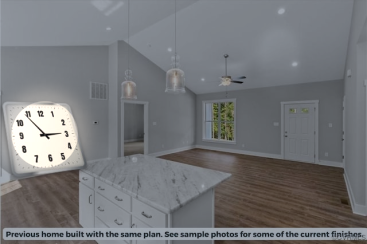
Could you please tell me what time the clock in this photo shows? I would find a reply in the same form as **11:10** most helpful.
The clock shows **2:54**
